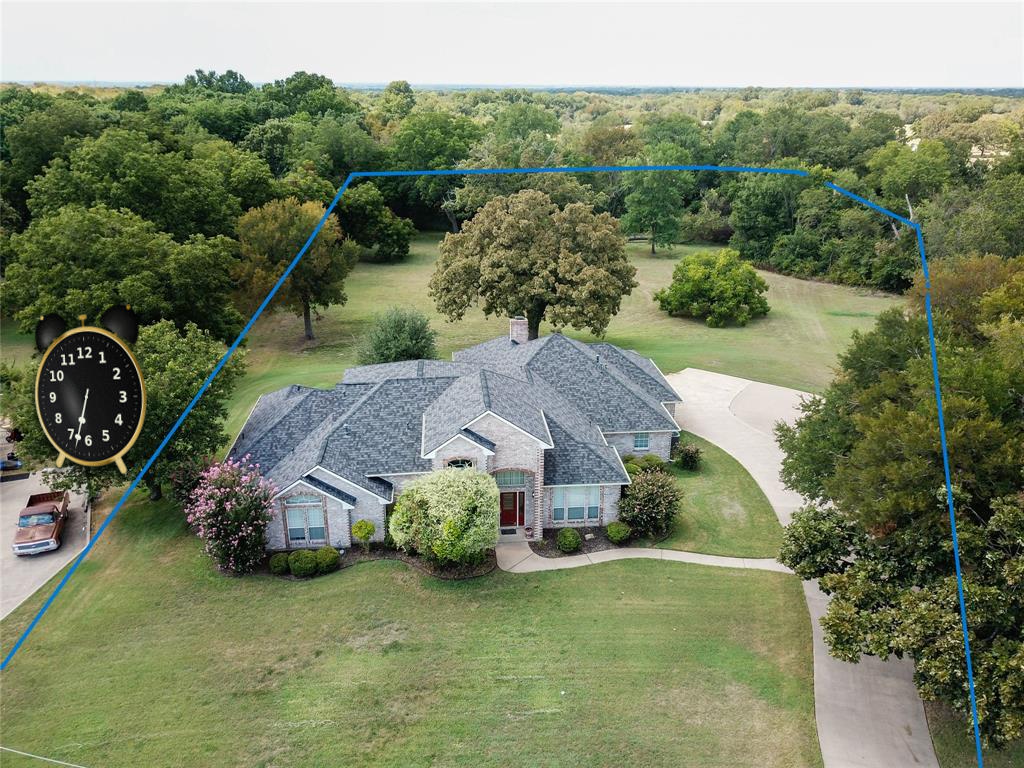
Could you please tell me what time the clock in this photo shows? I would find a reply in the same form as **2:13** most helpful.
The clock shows **6:33**
